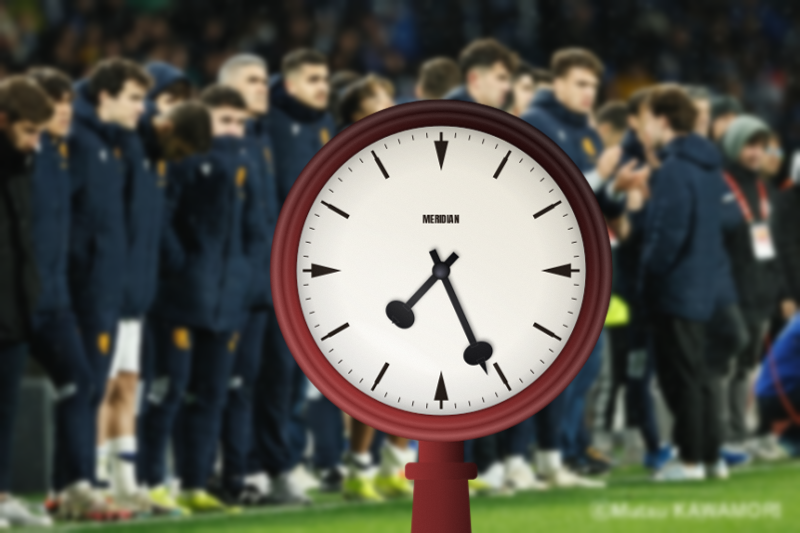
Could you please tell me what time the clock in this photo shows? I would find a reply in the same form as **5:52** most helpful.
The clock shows **7:26**
